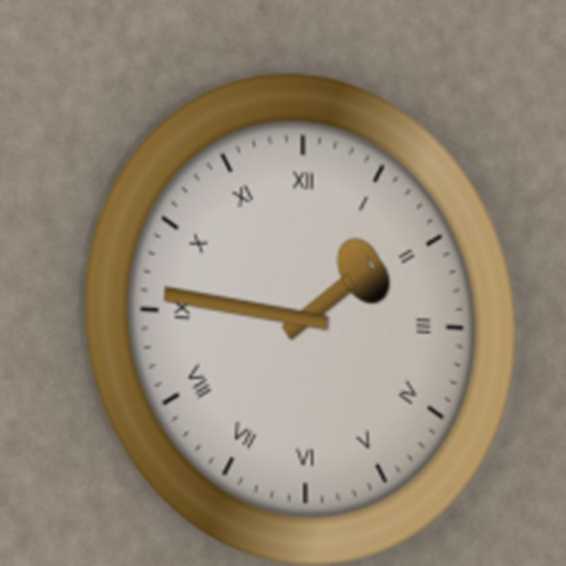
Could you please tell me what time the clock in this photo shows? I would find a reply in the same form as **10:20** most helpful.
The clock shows **1:46**
